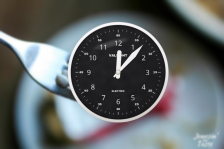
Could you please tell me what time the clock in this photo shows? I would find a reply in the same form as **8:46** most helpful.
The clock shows **12:07**
